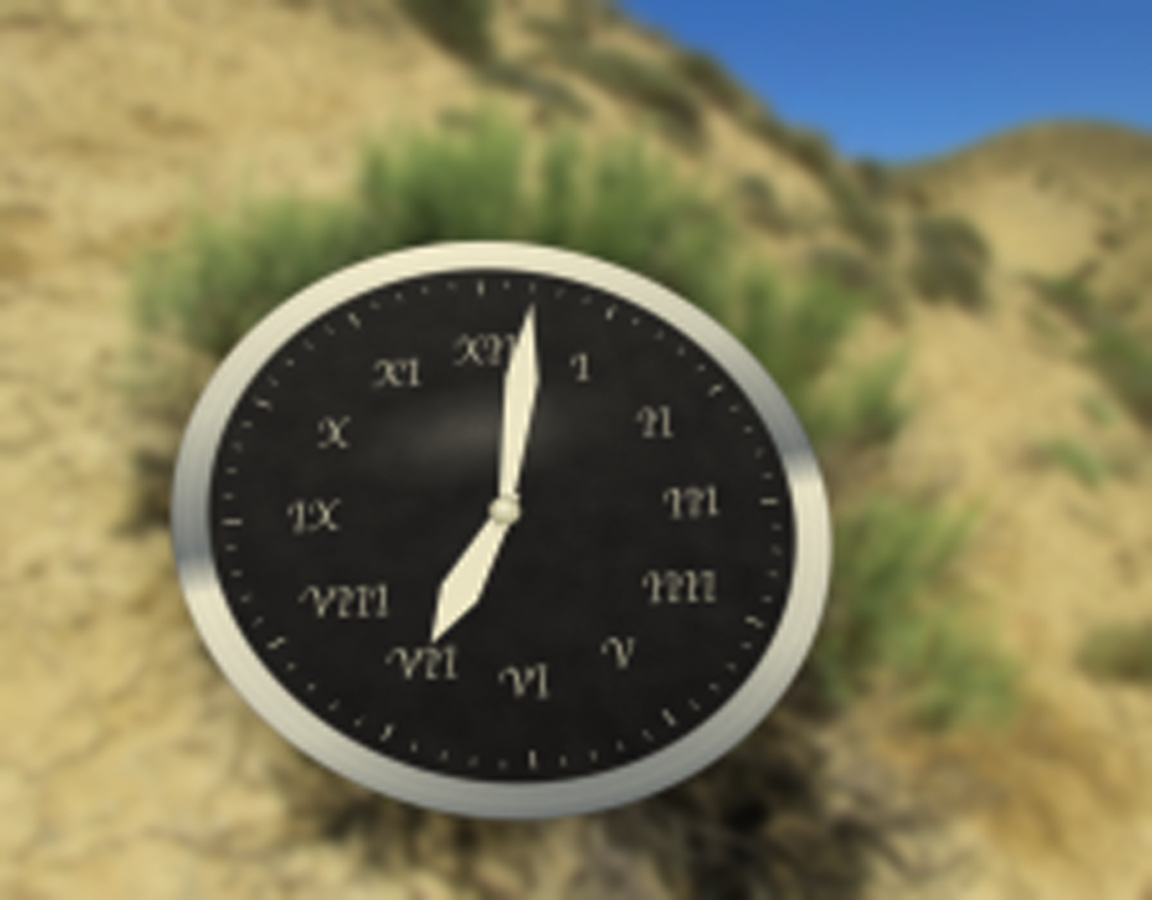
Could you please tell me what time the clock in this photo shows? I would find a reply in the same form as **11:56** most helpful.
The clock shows **7:02**
